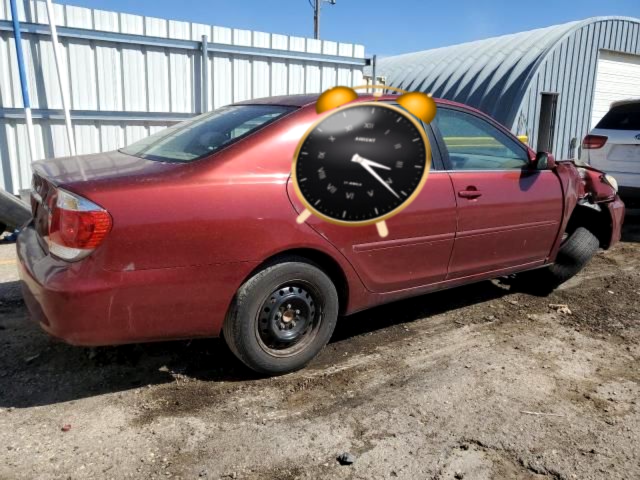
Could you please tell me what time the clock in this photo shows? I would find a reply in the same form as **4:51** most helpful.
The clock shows **3:21**
